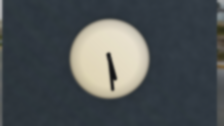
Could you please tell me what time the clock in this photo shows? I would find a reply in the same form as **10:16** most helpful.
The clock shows **5:29**
